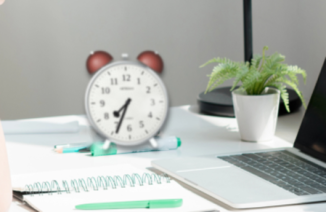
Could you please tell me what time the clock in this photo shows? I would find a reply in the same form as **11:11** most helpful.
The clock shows **7:34**
